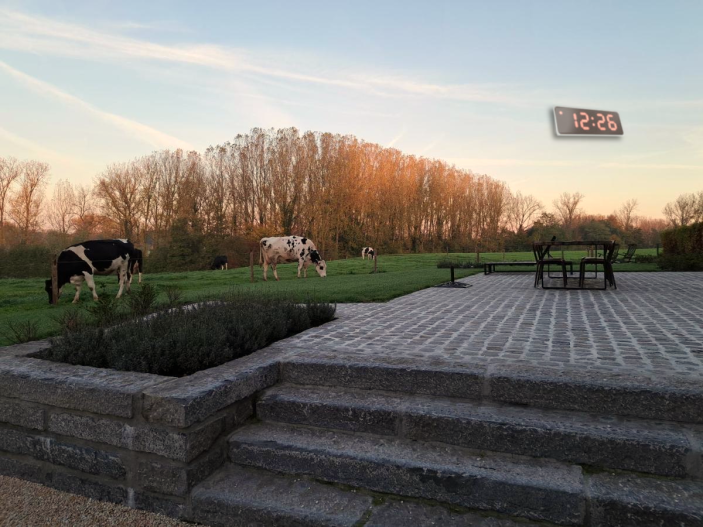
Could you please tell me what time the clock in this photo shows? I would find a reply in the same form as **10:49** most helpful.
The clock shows **12:26**
